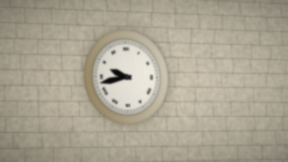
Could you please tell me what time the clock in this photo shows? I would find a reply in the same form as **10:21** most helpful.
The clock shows **9:43**
